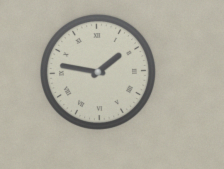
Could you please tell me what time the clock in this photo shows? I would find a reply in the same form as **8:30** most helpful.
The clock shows **1:47**
